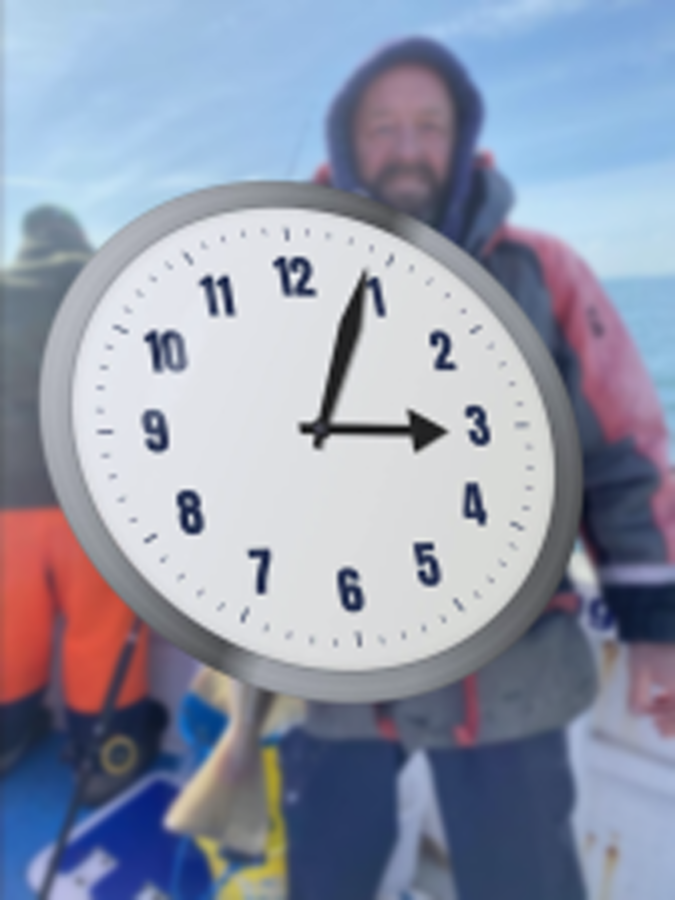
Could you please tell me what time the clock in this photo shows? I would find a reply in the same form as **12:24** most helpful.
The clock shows **3:04**
